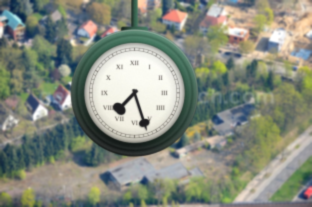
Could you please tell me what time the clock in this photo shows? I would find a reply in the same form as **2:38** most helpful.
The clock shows **7:27**
